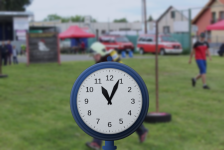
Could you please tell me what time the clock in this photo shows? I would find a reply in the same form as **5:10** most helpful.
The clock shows **11:04**
